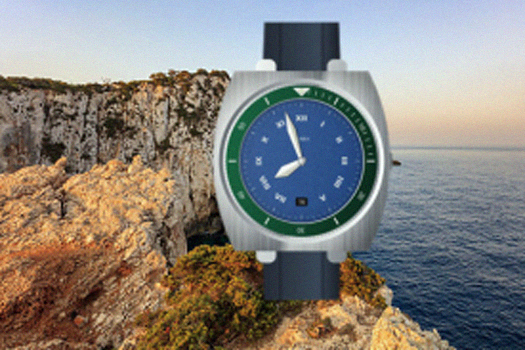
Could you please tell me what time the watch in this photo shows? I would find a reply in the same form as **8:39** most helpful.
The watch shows **7:57**
